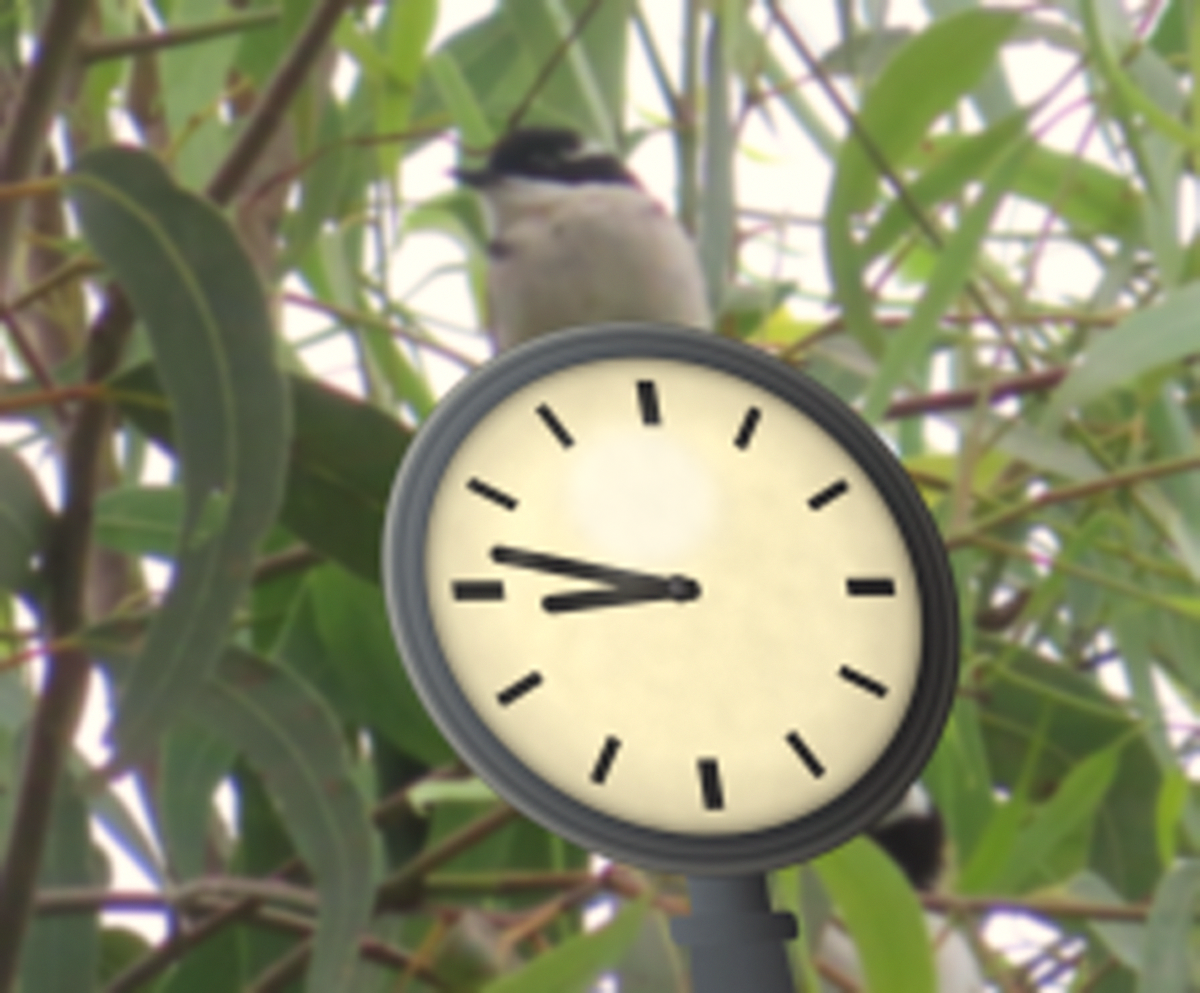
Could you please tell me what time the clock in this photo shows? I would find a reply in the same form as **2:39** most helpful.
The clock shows **8:47**
